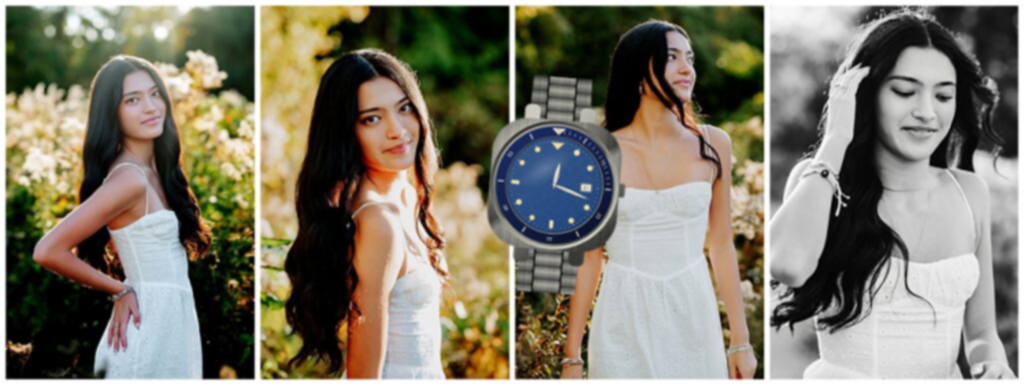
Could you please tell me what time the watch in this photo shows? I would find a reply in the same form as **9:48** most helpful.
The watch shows **12:18**
